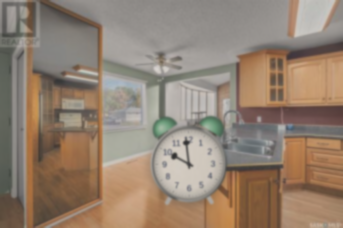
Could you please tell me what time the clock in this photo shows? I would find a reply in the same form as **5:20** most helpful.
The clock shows **9:59**
